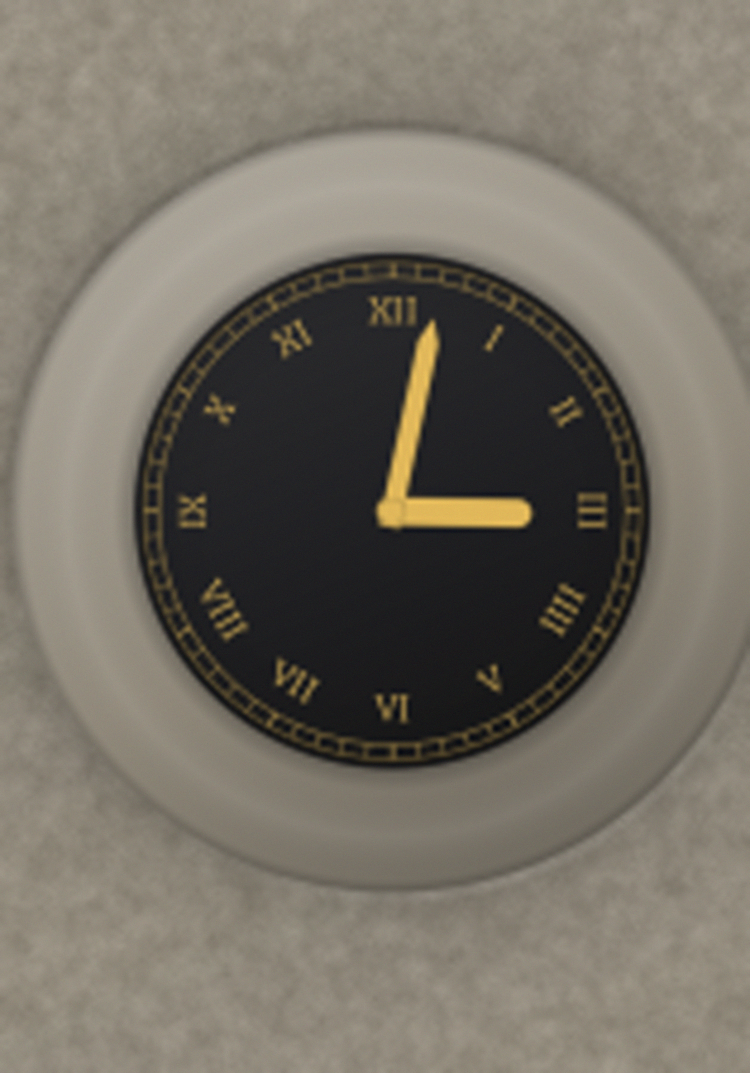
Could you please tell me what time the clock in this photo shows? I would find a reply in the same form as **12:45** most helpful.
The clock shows **3:02**
